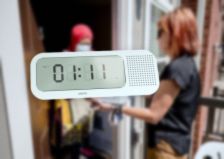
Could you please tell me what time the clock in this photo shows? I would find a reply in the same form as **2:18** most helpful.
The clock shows **1:11**
